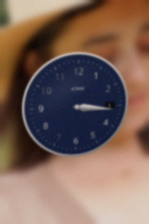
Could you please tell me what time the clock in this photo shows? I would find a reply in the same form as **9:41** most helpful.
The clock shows **3:16**
